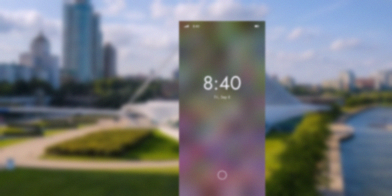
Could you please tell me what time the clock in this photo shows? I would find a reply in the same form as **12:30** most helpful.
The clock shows **8:40**
